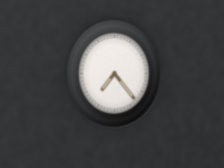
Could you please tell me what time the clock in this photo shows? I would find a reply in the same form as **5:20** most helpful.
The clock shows **7:23**
